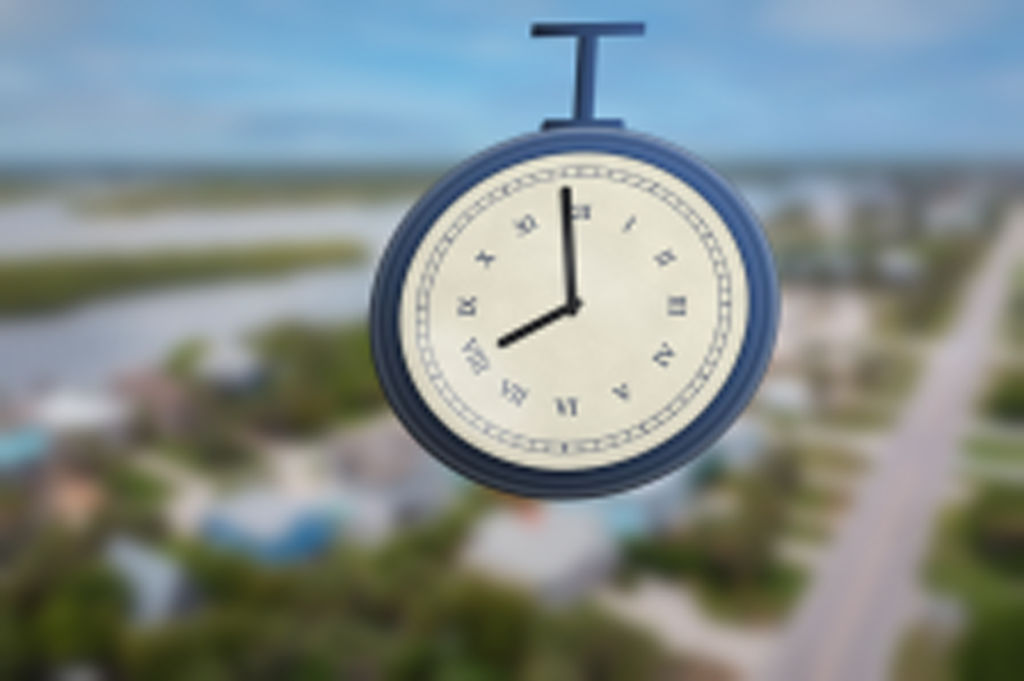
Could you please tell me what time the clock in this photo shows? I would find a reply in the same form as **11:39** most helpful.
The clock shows **7:59**
